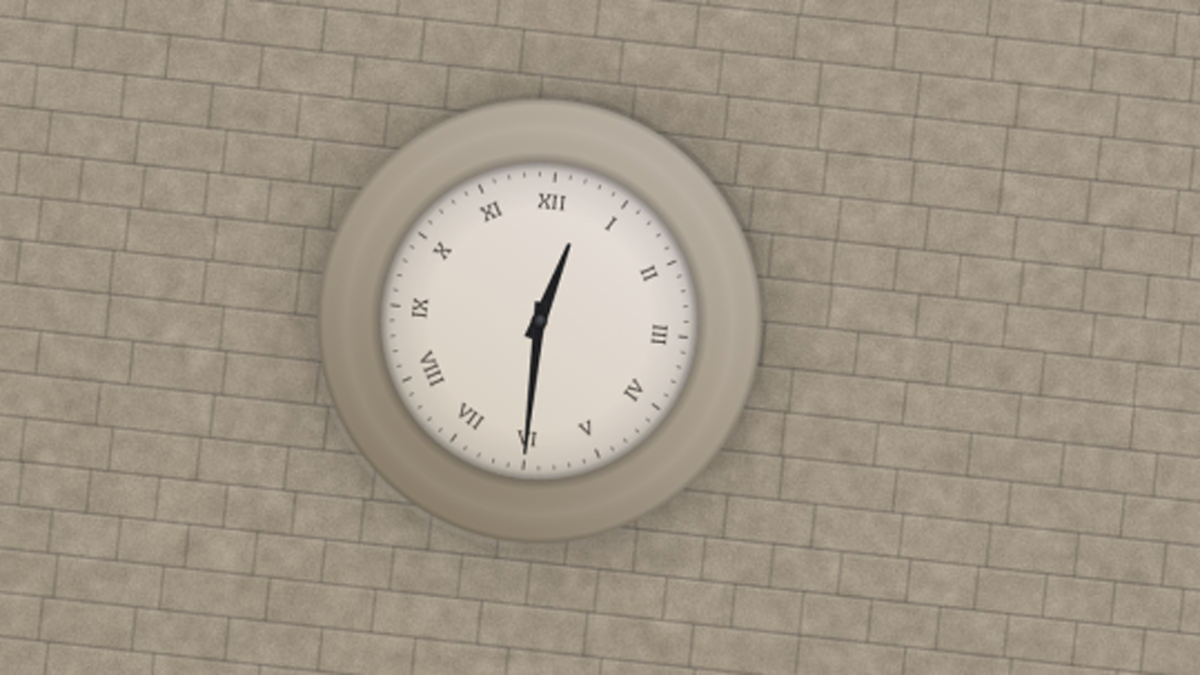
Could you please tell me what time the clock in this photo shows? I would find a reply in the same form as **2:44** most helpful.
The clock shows **12:30**
